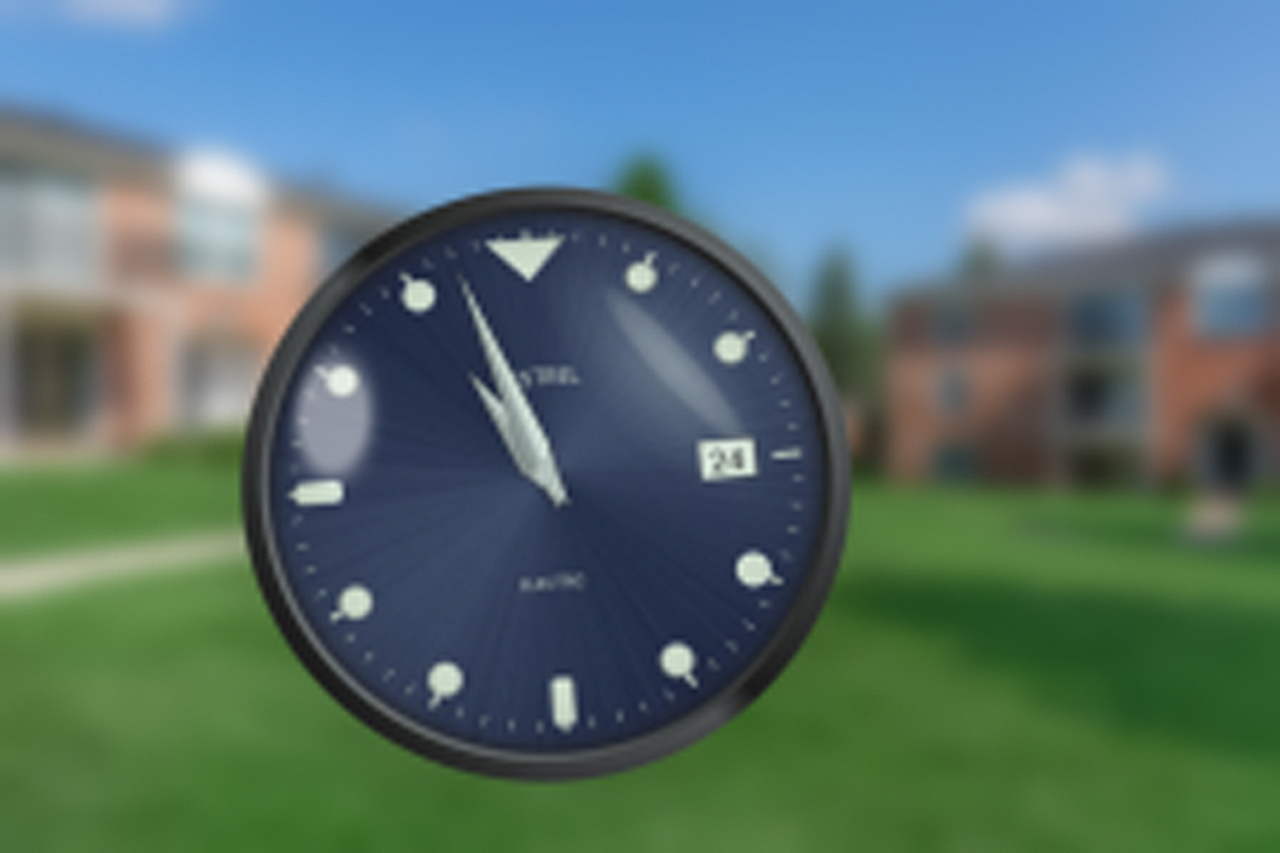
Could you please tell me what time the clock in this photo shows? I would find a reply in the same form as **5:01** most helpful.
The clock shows **10:57**
